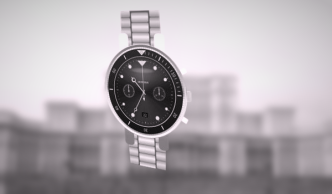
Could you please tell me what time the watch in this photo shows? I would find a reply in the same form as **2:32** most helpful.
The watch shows **10:35**
